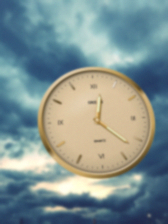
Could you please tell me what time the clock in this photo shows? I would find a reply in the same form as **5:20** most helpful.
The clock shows **12:22**
